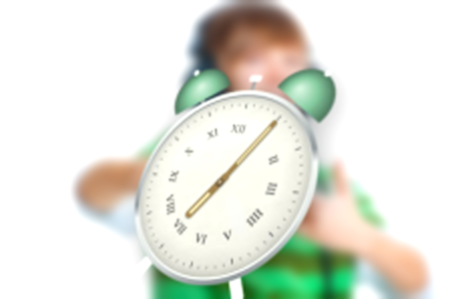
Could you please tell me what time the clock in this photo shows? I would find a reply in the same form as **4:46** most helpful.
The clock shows **7:05**
